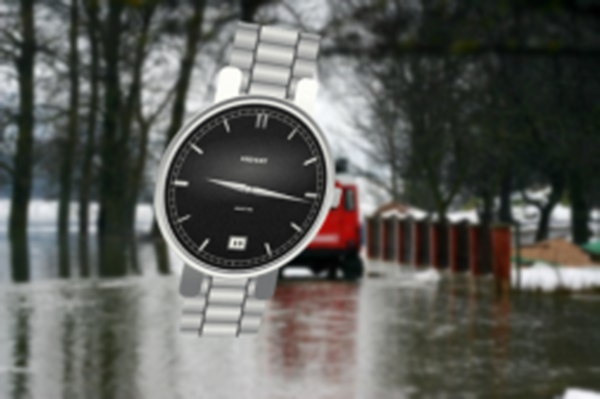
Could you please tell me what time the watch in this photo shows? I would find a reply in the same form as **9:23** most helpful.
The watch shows **9:16**
